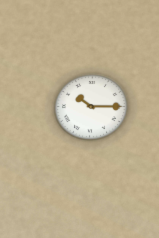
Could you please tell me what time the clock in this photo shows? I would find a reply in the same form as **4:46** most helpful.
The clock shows **10:15**
